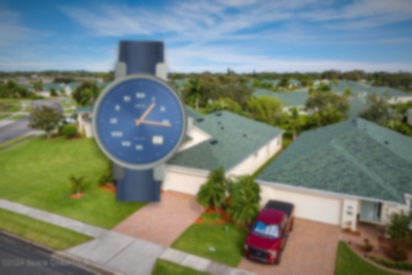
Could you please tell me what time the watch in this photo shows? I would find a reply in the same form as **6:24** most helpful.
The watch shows **1:16**
